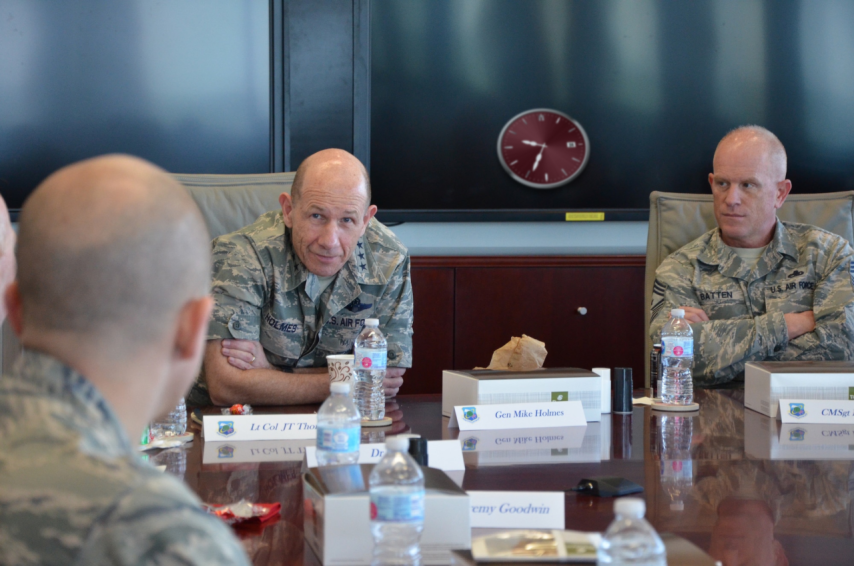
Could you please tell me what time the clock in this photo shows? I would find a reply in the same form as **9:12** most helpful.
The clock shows **9:34**
